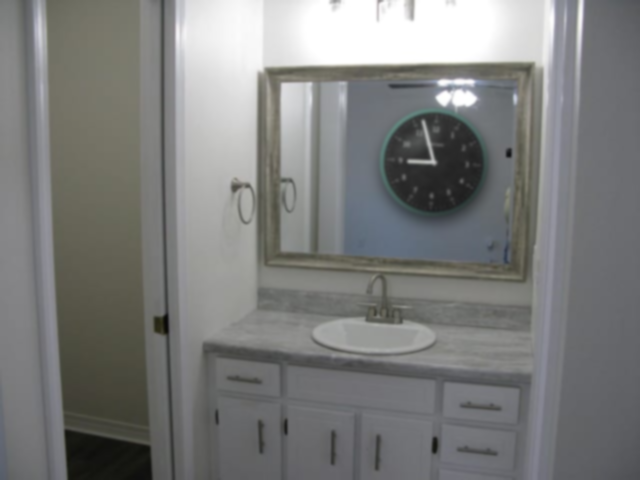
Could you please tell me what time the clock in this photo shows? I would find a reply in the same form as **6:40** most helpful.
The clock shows **8:57**
